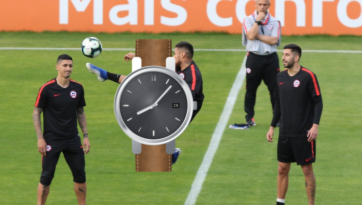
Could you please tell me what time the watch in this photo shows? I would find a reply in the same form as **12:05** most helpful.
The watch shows **8:07**
